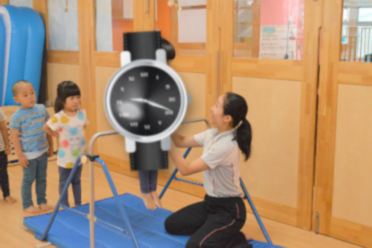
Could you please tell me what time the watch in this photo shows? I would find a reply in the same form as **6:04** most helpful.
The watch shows **9:19**
